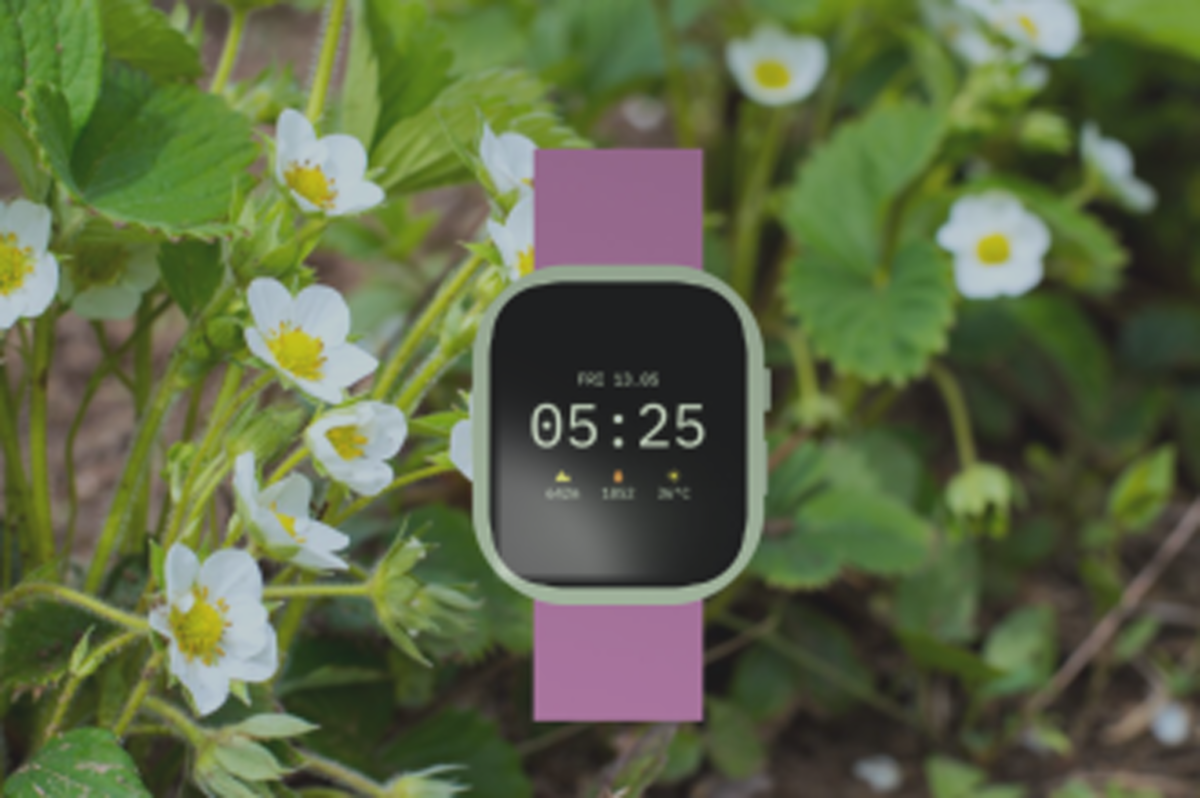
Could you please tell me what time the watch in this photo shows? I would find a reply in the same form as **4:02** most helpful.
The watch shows **5:25**
